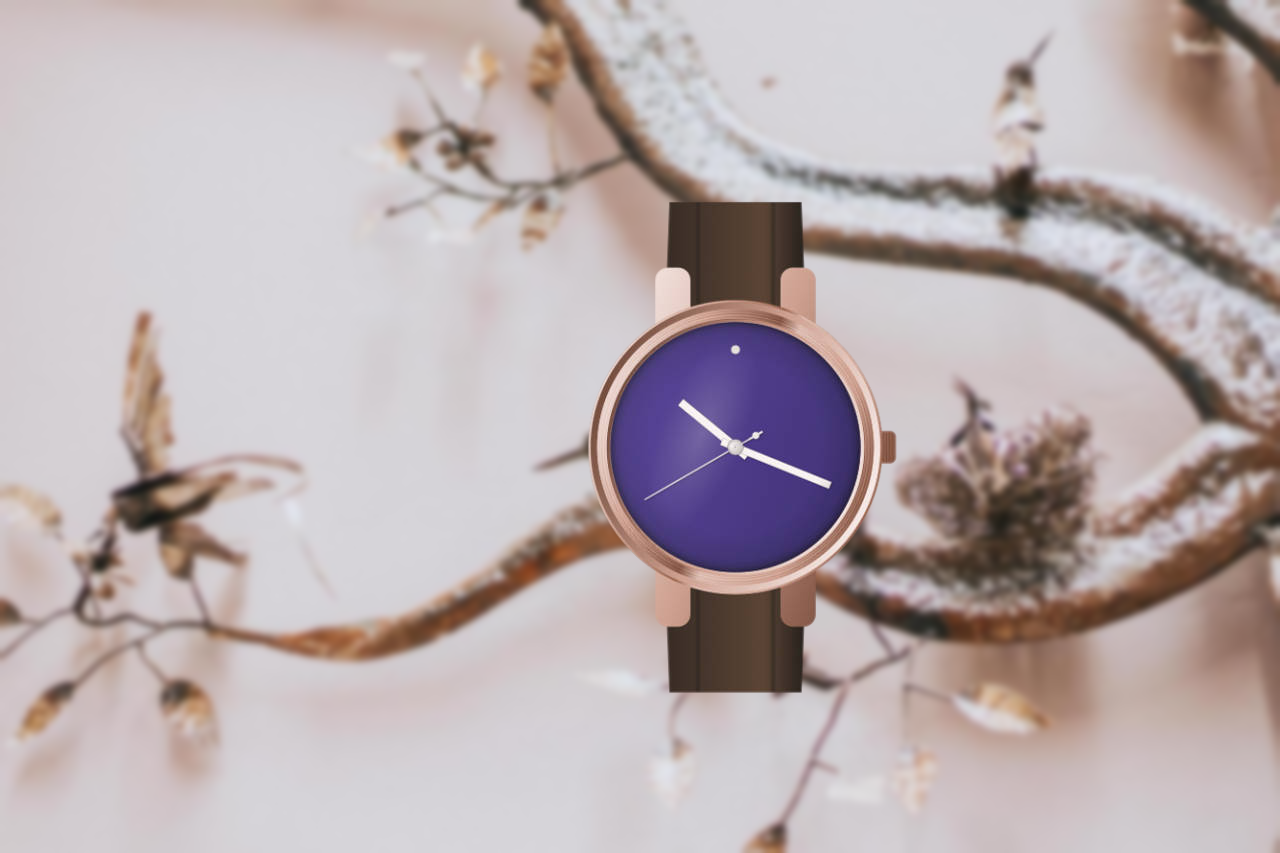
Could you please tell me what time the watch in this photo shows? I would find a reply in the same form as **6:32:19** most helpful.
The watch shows **10:18:40**
